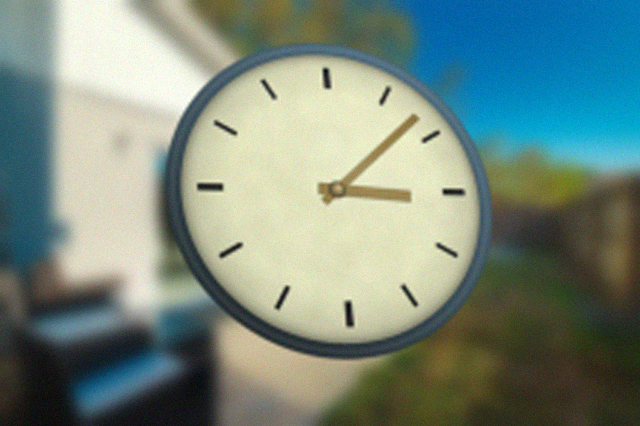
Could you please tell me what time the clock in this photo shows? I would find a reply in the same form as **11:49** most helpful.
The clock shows **3:08**
